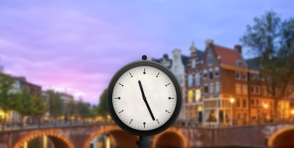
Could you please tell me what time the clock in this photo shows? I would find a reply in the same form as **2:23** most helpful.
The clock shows **11:26**
